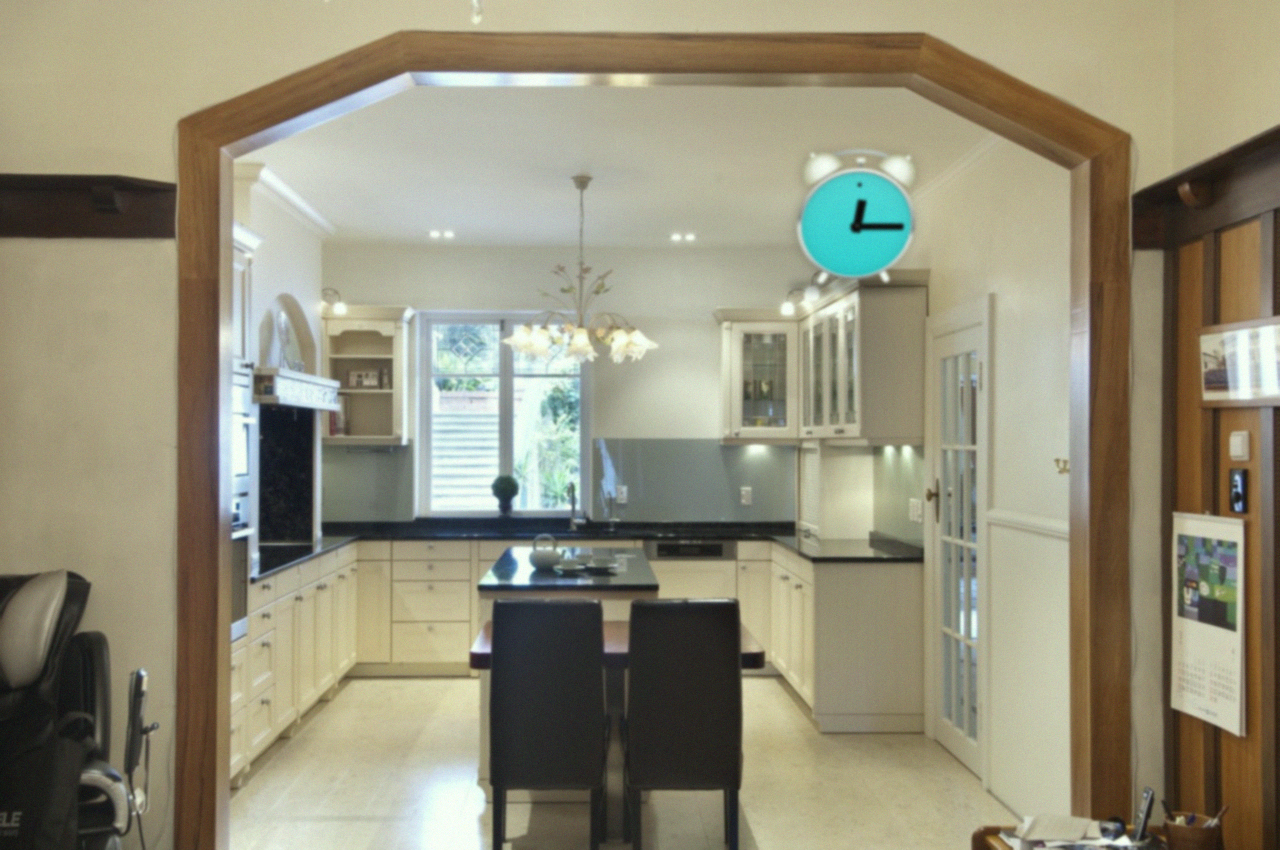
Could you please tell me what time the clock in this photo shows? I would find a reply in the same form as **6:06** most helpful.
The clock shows **12:15**
